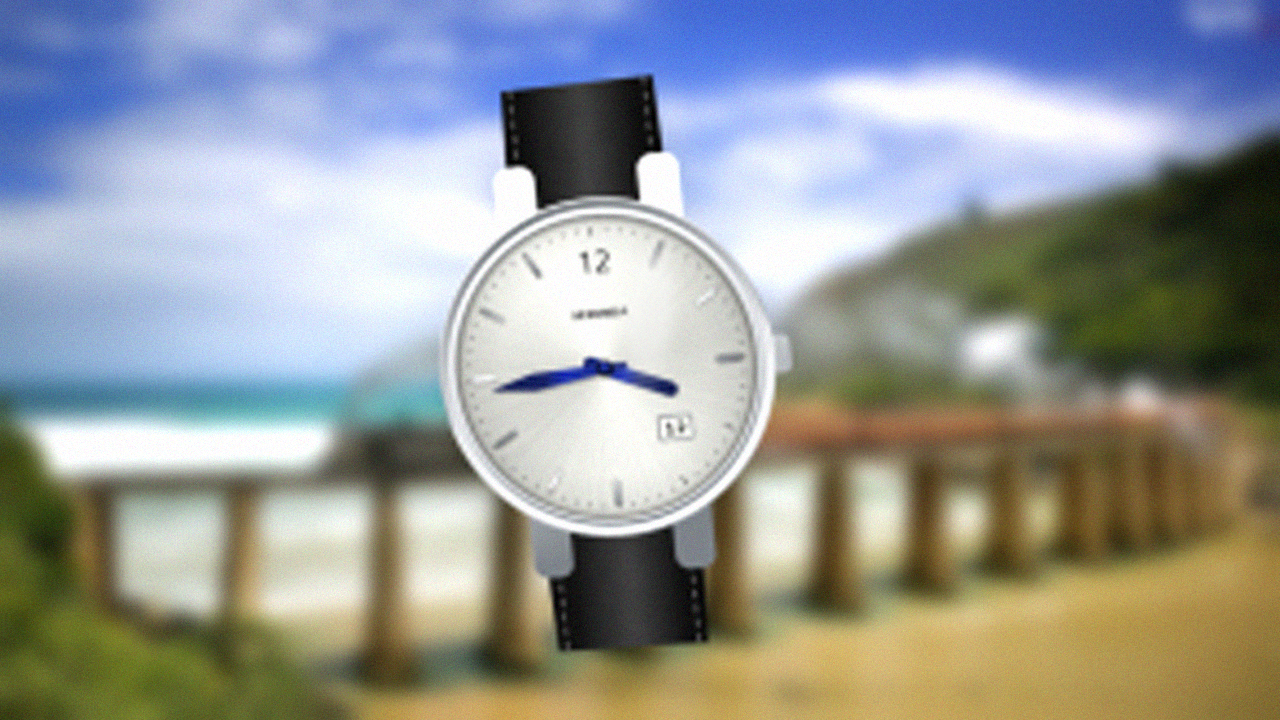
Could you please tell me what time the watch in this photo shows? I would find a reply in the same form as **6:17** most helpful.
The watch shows **3:44**
